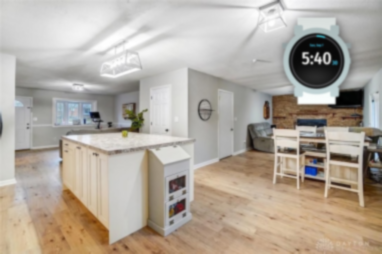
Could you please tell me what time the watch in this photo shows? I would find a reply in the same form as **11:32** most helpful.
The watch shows **5:40**
